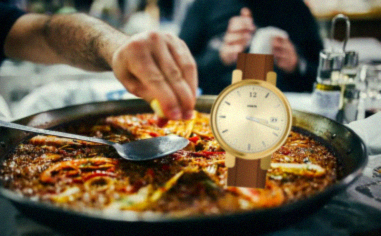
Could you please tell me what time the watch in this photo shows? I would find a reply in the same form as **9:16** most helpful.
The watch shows **3:18**
